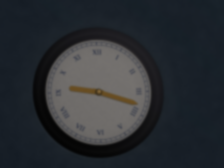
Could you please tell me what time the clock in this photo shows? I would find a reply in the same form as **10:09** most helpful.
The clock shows **9:18**
